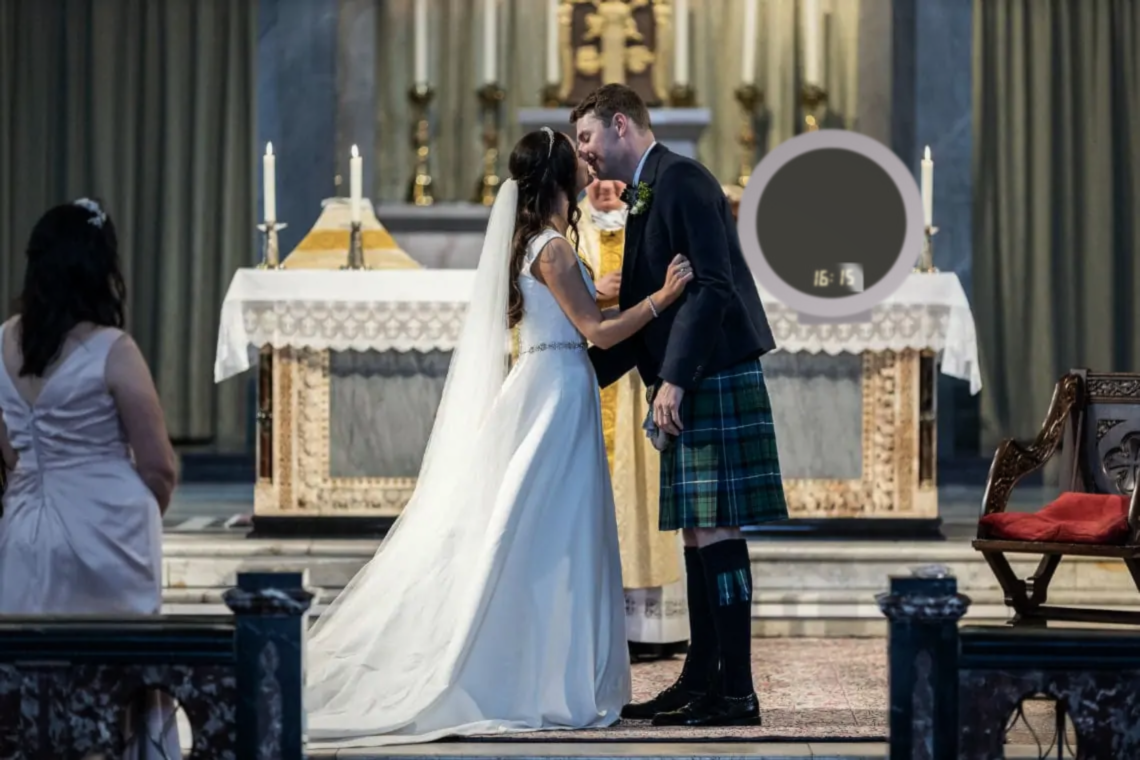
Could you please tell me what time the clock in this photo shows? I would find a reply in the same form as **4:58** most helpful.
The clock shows **16:15**
